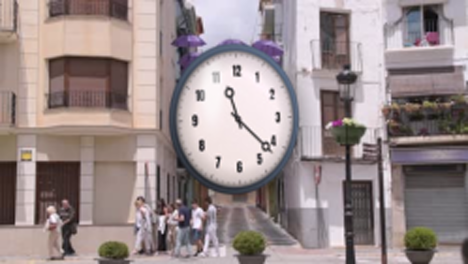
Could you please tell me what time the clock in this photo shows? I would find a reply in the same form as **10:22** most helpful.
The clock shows **11:22**
